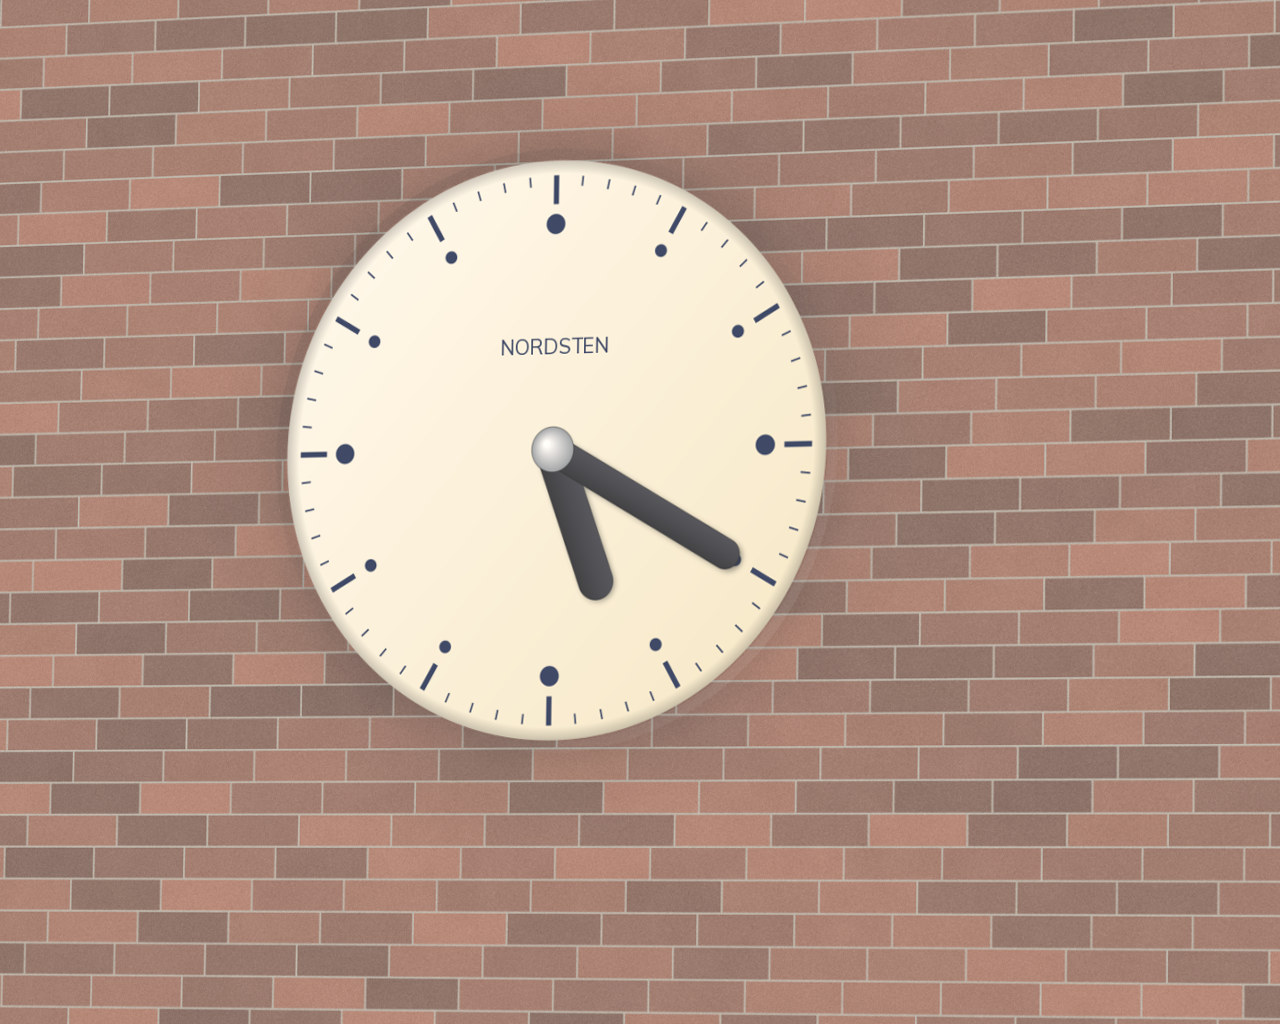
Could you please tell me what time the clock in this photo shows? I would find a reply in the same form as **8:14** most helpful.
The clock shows **5:20**
